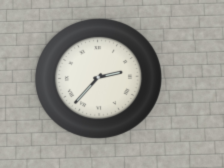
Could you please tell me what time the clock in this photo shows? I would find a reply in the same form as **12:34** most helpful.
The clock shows **2:37**
